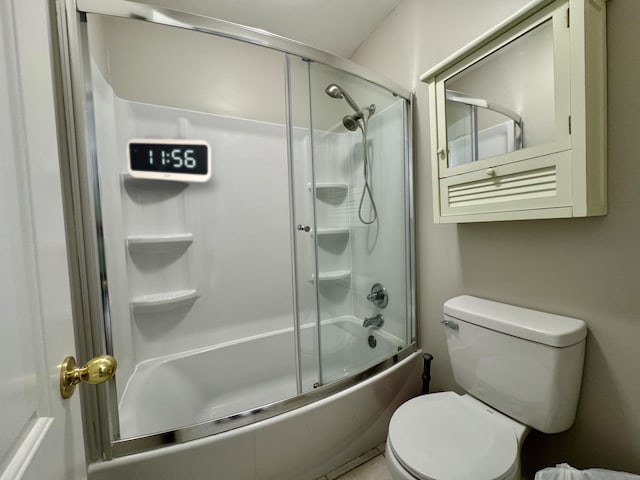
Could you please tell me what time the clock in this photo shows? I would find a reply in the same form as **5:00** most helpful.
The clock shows **11:56**
